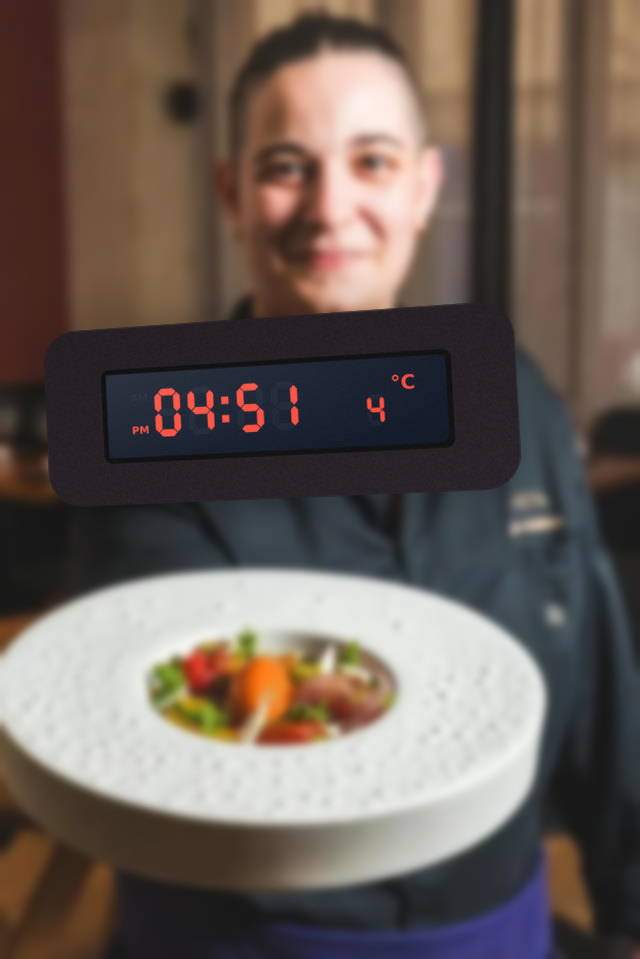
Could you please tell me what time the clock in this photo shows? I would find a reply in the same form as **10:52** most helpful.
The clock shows **4:51**
